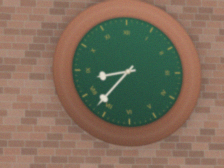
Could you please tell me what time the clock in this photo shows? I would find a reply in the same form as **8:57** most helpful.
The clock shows **8:37**
